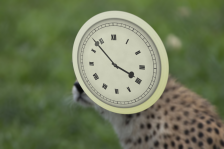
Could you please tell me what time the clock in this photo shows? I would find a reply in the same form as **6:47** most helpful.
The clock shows **3:53**
